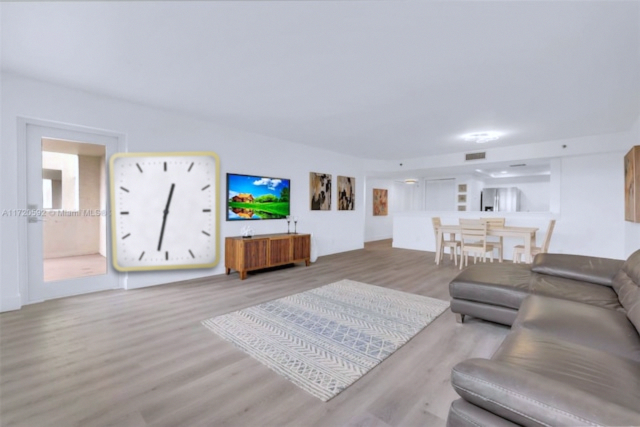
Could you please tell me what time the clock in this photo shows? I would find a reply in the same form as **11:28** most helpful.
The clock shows **12:32**
